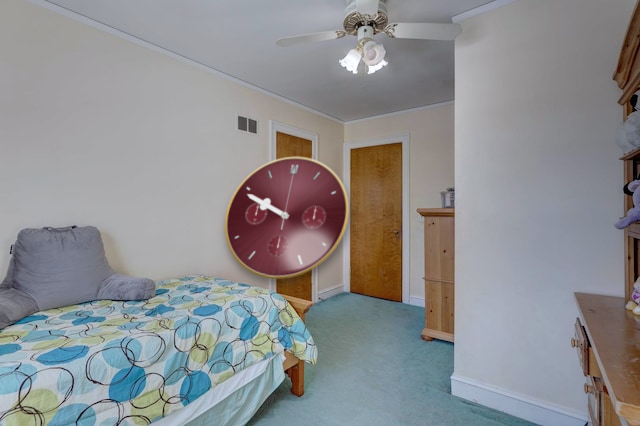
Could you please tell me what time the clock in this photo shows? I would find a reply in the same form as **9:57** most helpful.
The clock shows **9:49**
